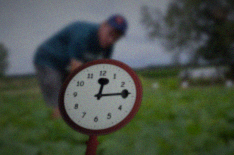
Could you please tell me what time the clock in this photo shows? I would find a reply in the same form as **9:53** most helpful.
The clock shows **12:14**
